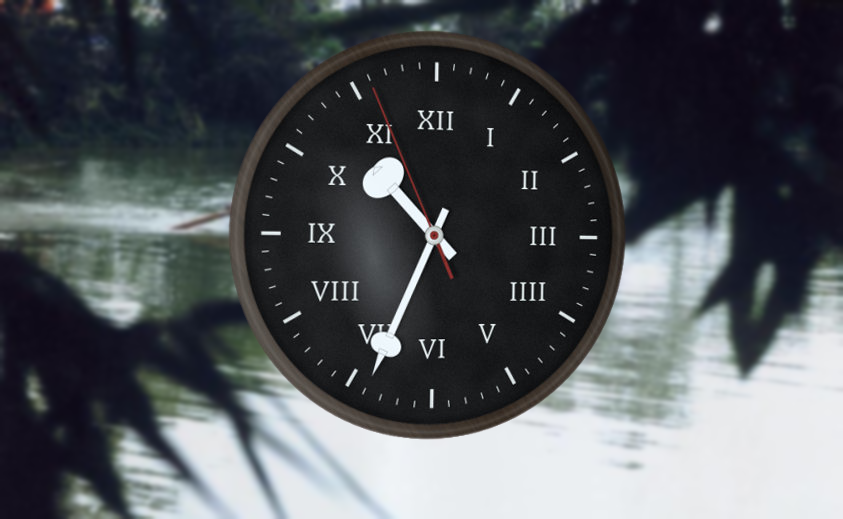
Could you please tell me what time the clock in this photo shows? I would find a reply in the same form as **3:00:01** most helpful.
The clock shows **10:33:56**
